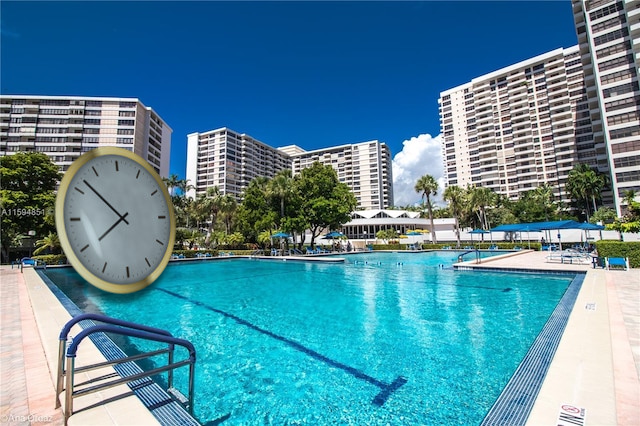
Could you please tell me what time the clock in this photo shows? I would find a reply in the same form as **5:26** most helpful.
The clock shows **7:52**
